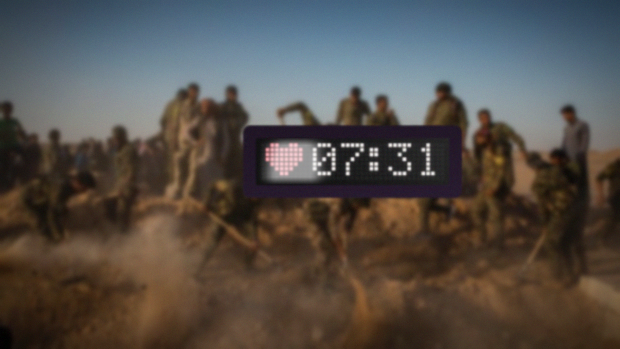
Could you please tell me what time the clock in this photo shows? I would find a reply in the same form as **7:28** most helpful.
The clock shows **7:31**
